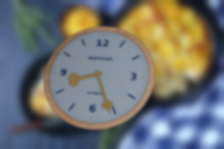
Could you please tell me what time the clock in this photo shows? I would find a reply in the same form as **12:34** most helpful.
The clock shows **8:26**
